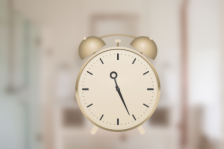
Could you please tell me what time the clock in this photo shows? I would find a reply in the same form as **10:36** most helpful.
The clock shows **11:26**
